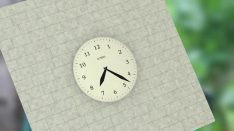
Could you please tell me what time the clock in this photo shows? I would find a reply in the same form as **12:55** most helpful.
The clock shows **7:23**
